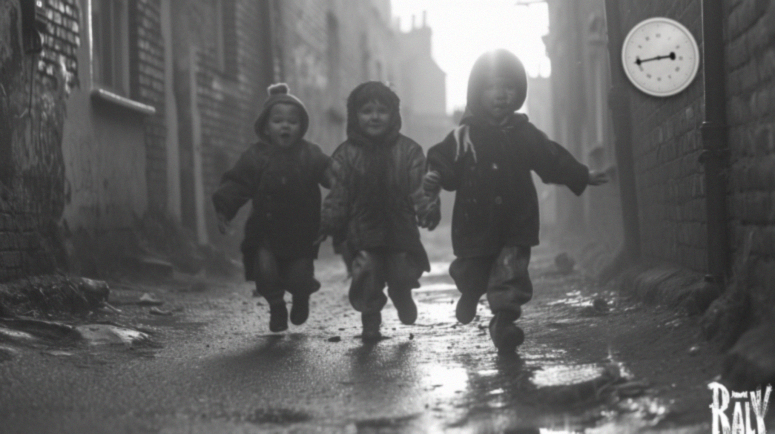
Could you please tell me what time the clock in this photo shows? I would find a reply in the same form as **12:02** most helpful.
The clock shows **2:43**
